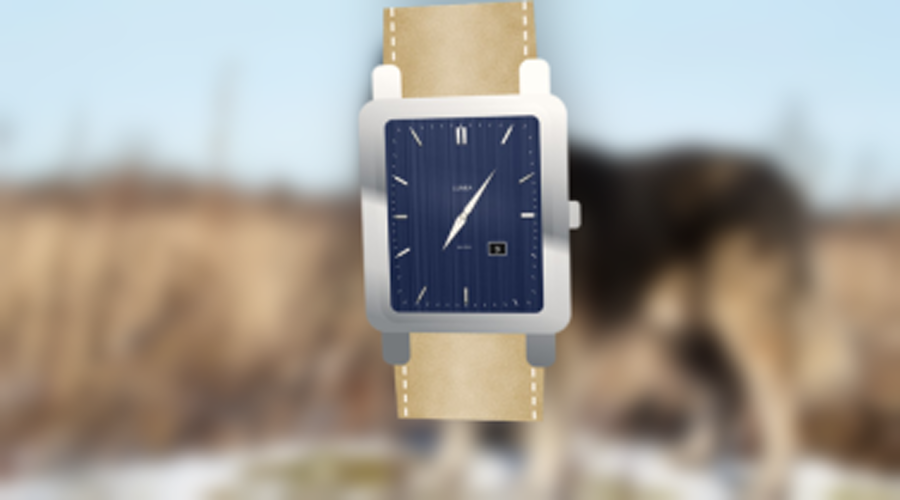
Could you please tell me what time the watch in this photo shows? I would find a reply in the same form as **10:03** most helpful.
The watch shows **7:06**
